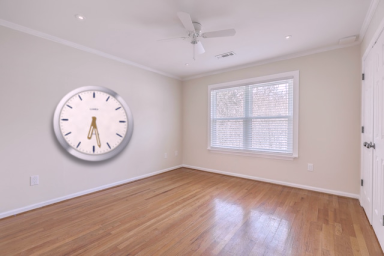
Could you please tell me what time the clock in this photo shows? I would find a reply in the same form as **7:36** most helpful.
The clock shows **6:28**
